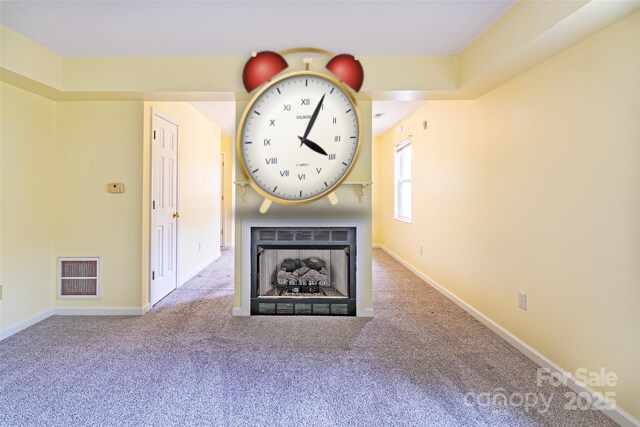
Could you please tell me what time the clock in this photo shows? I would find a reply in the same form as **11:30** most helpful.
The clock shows **4:04**
